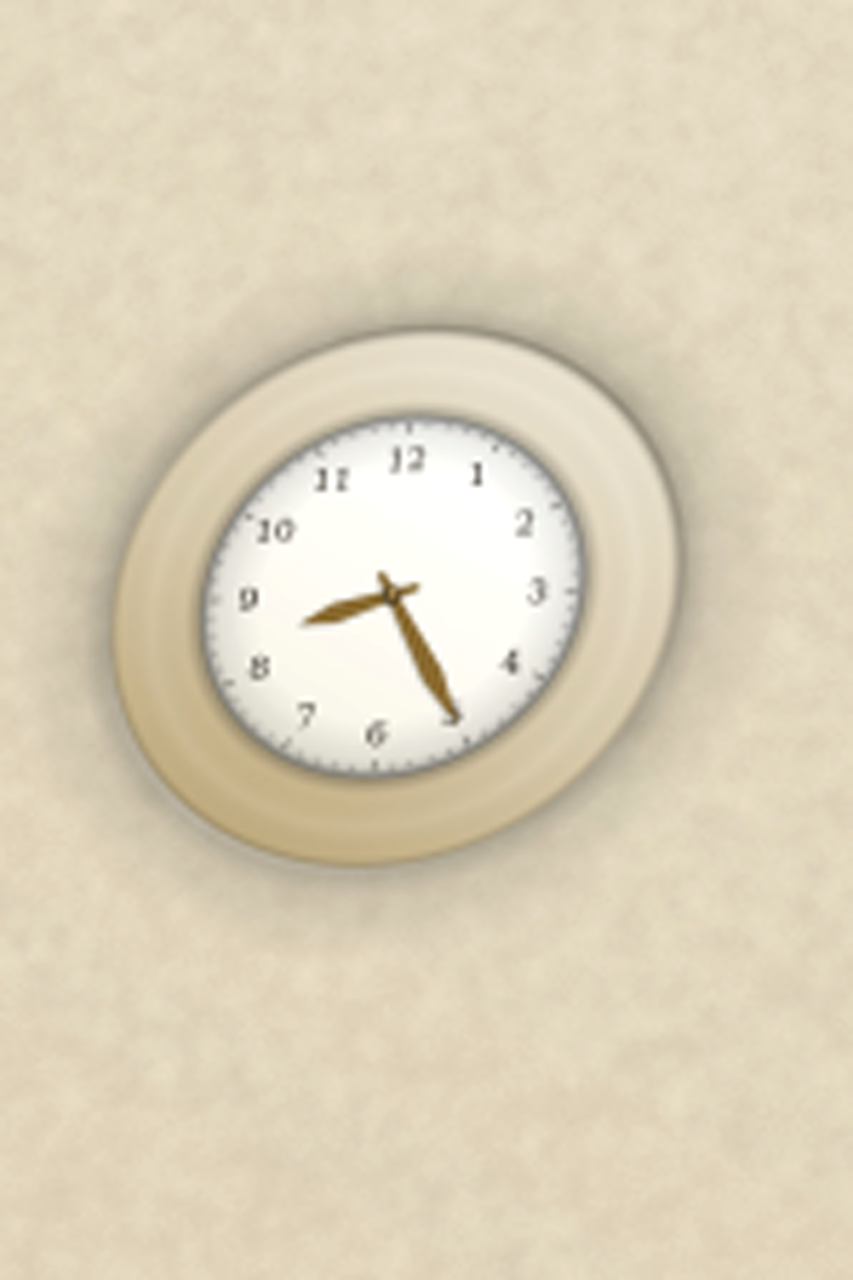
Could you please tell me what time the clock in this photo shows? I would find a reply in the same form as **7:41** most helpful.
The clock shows **8:25**
